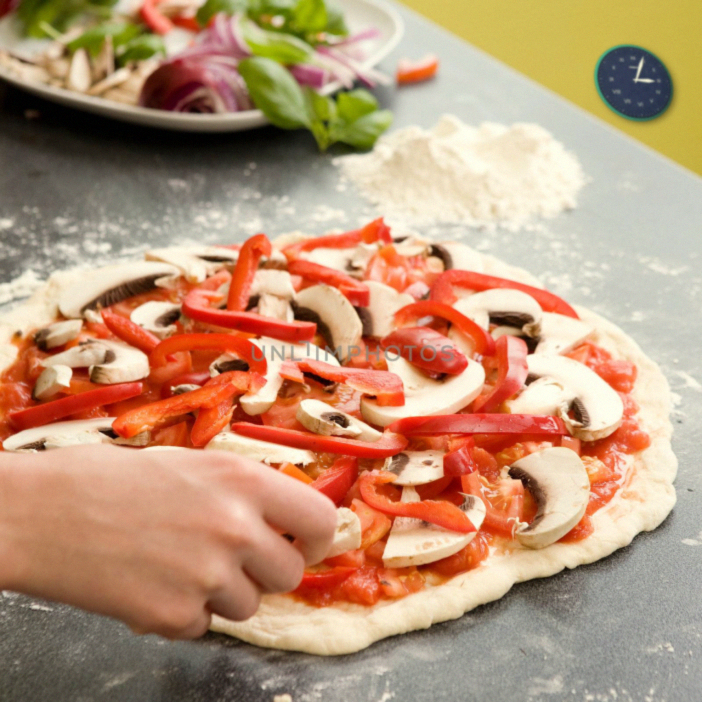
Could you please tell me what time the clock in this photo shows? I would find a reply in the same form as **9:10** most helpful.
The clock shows **3:04**
